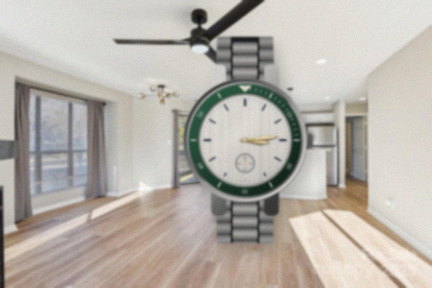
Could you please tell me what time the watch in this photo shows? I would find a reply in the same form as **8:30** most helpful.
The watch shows **3:14**
